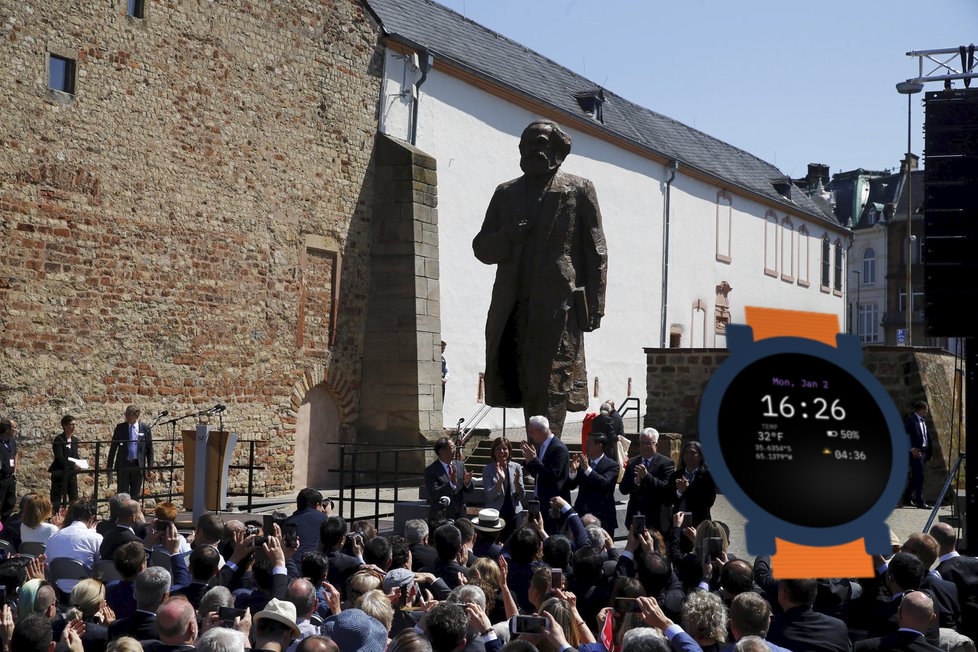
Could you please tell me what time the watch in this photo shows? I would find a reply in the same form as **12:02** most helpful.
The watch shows **16:26**
